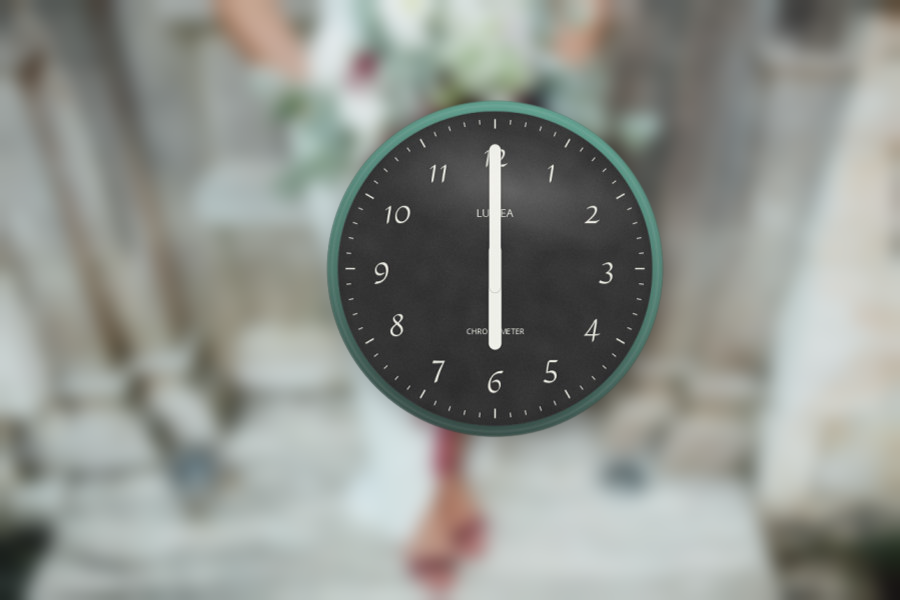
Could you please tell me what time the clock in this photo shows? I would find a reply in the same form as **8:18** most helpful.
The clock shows **6:00**
